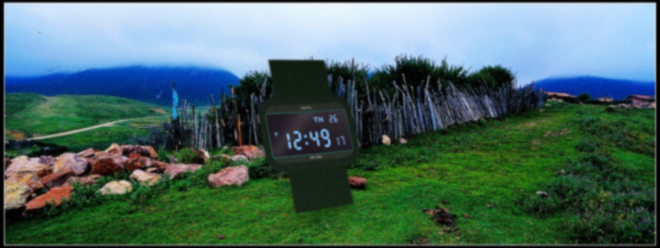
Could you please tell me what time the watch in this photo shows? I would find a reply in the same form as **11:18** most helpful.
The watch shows **12:49**
